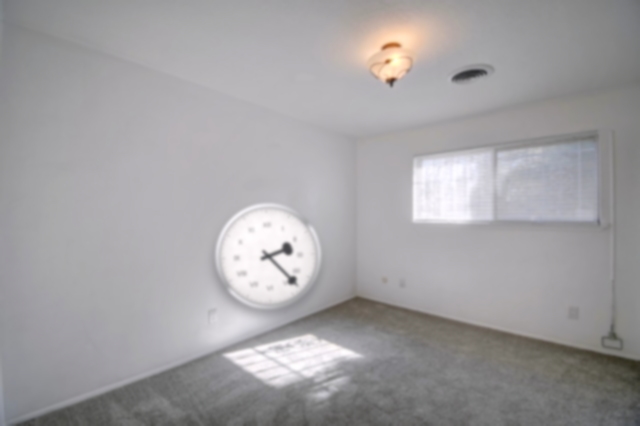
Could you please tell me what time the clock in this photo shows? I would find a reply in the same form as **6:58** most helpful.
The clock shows **2:23**
